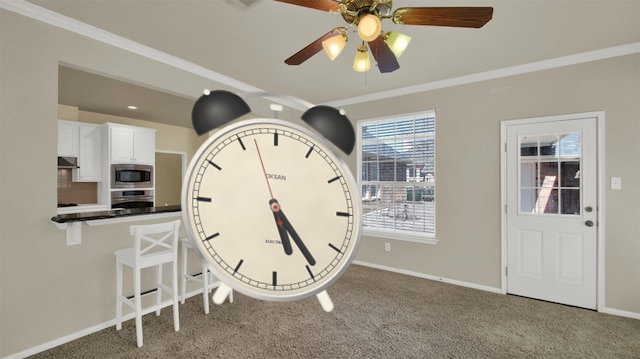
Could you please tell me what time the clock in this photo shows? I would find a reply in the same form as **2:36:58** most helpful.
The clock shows **5:23:57**
